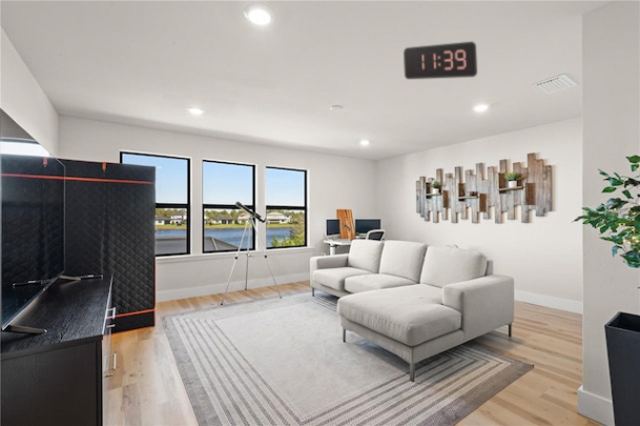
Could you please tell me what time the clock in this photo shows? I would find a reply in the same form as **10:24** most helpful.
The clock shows **11:39**
